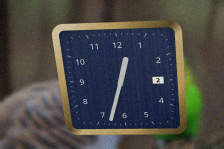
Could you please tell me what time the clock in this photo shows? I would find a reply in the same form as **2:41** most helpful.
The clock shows **12:33**
